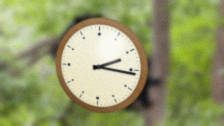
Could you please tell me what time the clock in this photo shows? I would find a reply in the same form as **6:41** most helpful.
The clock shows **2:16**
